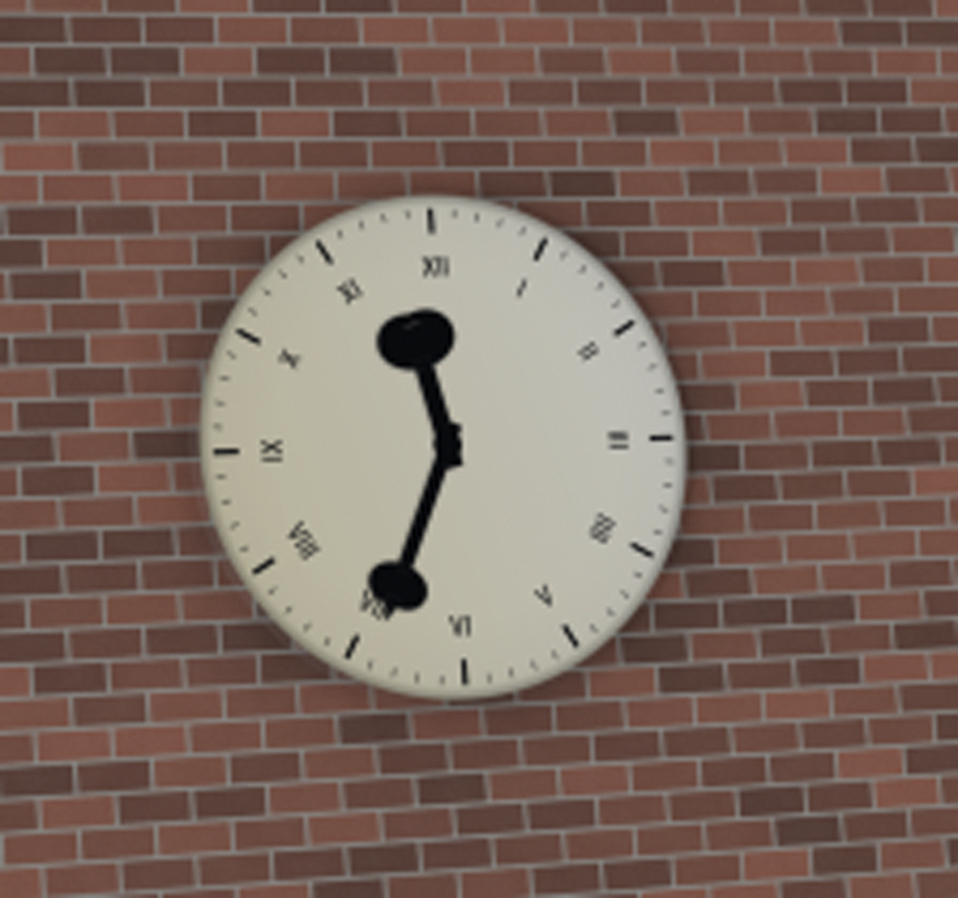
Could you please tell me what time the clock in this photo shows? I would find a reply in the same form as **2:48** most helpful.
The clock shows **11:34**
